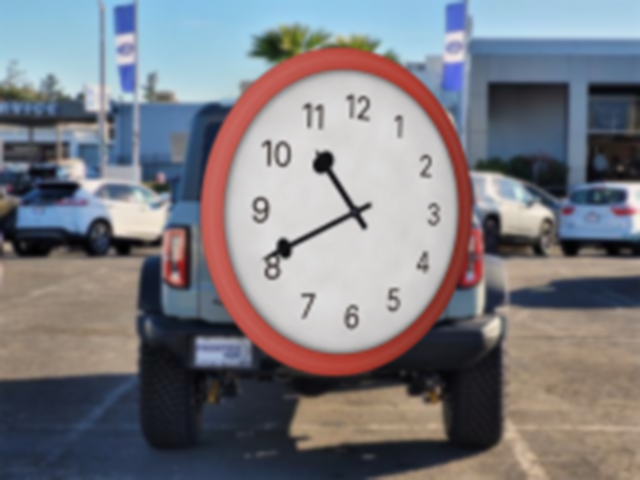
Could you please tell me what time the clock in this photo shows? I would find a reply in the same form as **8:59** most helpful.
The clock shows **10:41**
